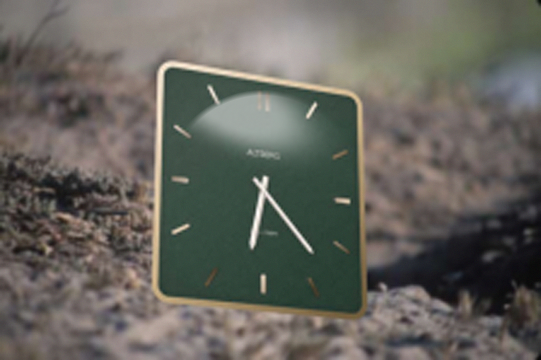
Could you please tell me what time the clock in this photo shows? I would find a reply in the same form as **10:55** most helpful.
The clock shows **6:23**
